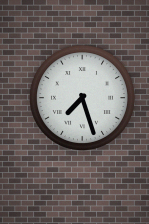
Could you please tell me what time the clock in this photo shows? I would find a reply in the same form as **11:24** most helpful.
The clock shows **7:27**
